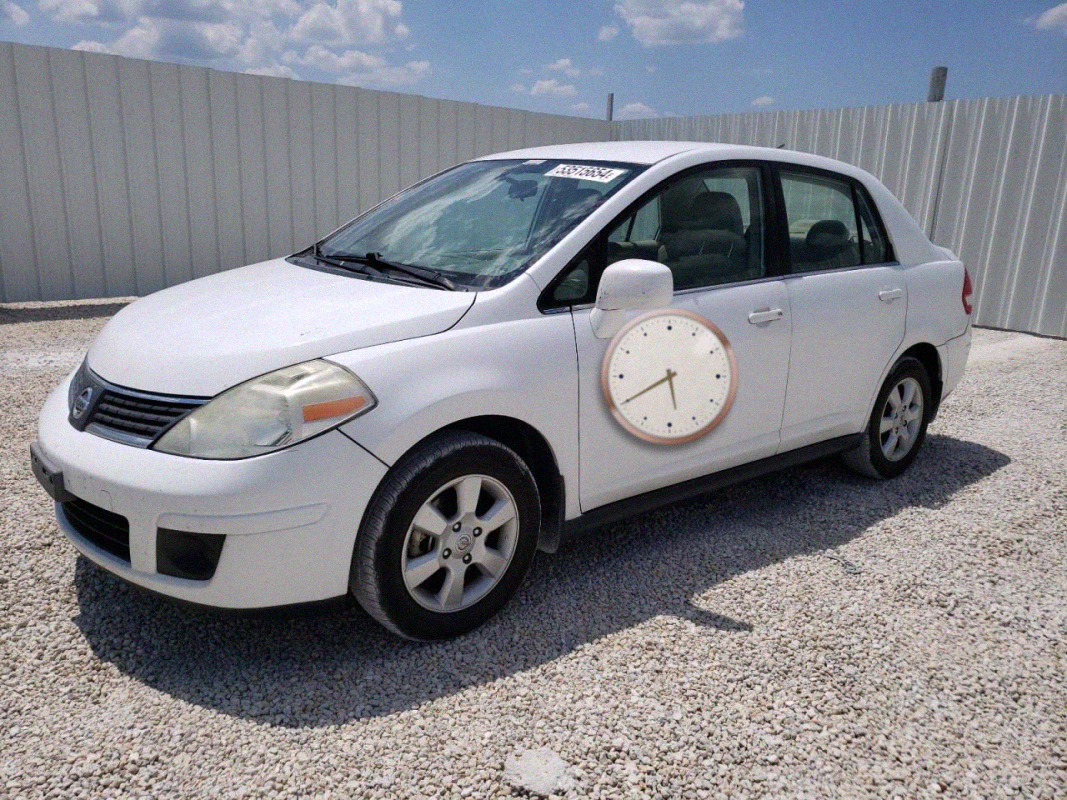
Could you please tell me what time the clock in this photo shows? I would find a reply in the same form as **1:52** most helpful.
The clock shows **5:40**
